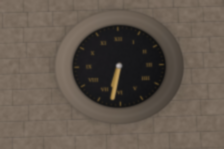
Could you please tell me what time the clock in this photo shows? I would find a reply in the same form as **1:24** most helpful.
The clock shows **6:32**
